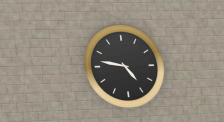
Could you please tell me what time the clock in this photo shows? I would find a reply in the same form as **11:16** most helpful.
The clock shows **4:47**
